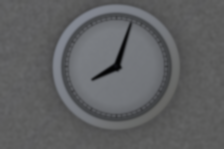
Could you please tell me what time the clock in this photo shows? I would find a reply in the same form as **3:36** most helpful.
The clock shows **8:03**
